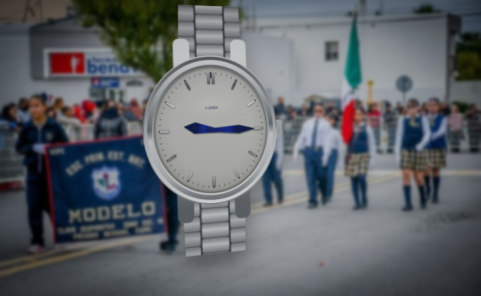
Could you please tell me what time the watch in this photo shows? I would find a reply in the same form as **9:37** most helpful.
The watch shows **9:15**
